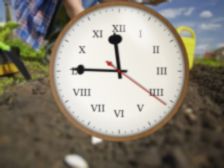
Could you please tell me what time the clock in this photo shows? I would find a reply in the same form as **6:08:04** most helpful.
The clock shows **11:45:21**
